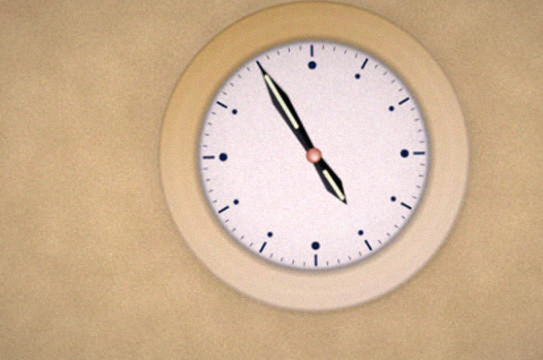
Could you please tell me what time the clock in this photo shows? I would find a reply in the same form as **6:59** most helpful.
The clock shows **4:55**
